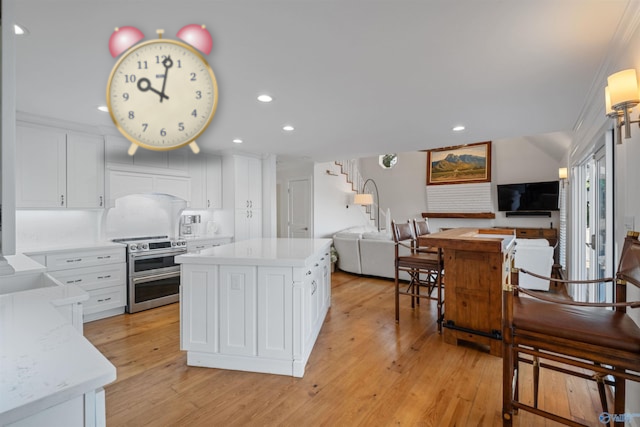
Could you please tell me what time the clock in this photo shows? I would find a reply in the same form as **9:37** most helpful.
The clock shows **10:02**
